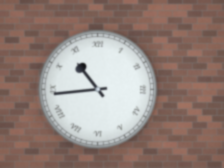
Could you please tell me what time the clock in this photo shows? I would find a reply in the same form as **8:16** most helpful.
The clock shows **10:44**
